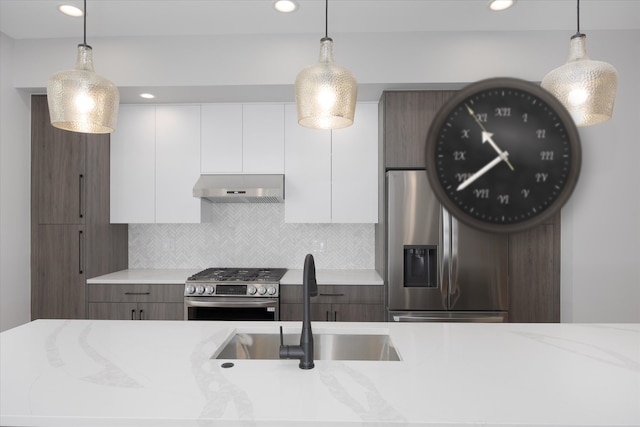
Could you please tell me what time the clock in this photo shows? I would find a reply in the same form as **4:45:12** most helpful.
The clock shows **10:38:54**
